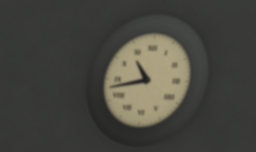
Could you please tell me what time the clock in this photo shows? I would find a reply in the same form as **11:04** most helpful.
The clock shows **10:43**
